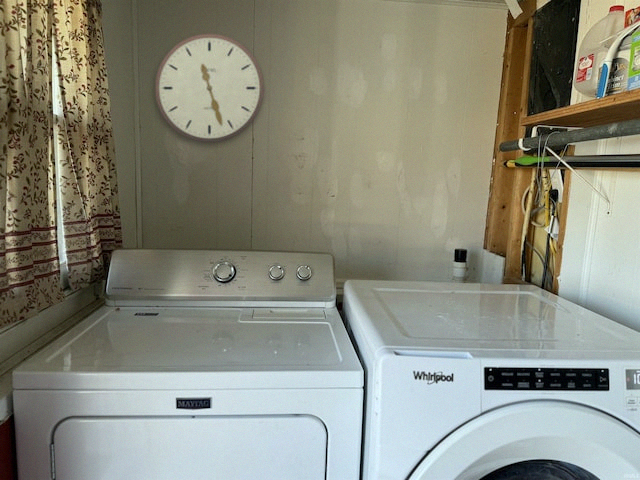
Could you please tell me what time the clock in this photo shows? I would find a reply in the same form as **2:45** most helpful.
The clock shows **11:27**
